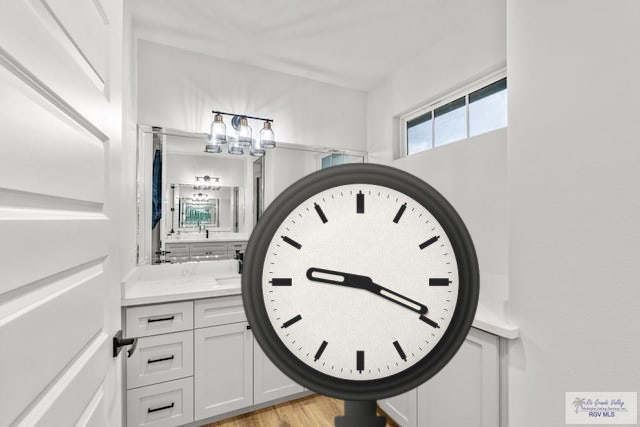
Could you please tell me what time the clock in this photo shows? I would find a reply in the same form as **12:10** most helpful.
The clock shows **9:19**
